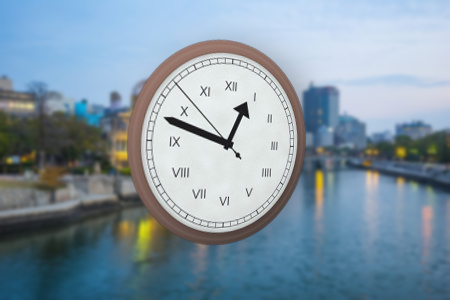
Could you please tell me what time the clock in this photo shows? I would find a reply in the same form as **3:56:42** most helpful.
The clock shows **12:47:52**
